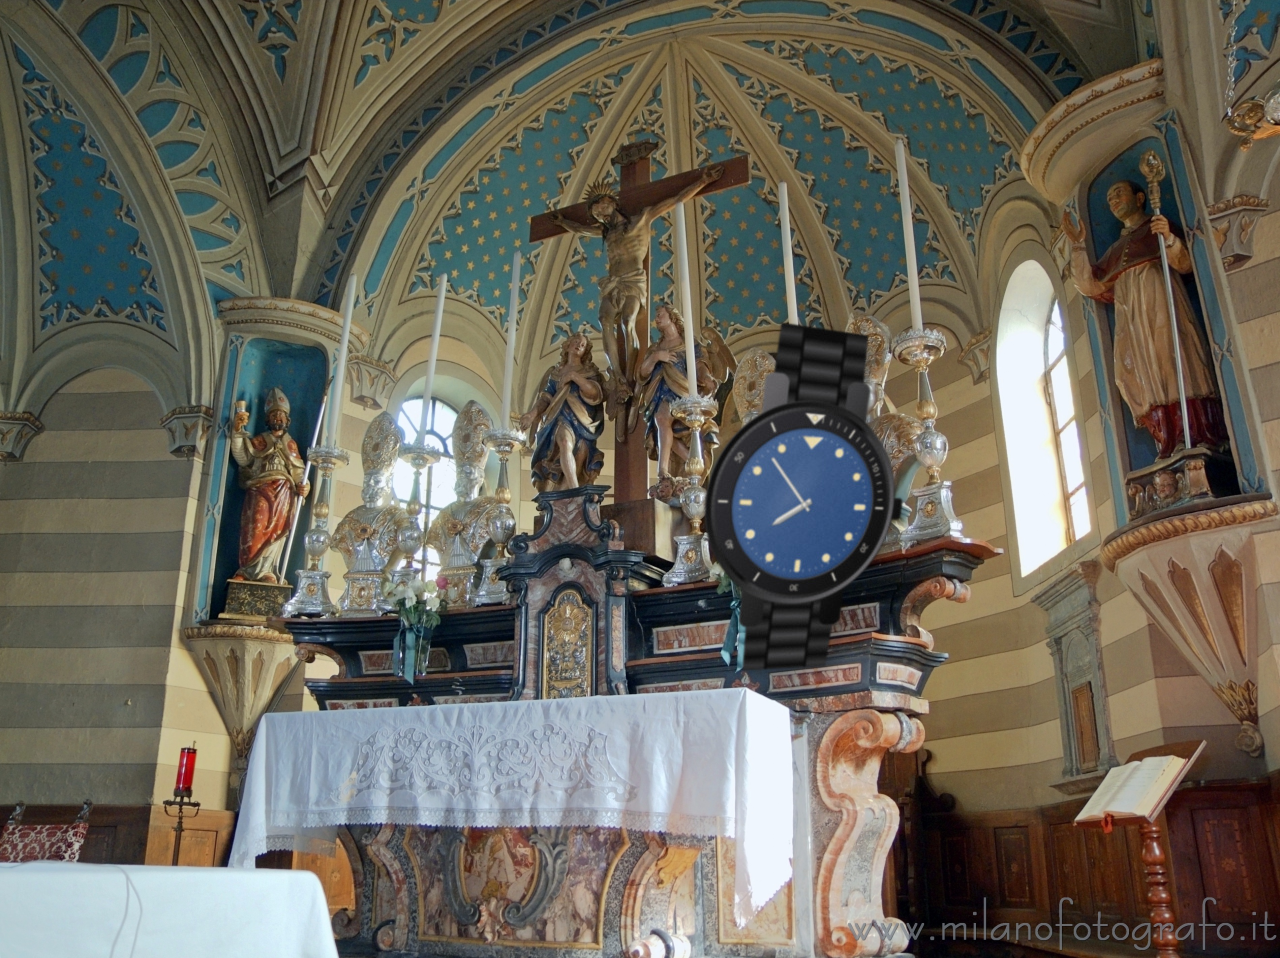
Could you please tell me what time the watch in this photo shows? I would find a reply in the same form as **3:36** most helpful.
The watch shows **7:53**
